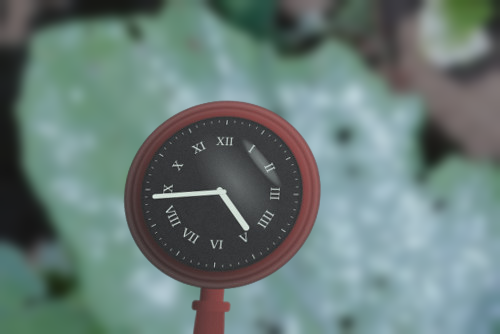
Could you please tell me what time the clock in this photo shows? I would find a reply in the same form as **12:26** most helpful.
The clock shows **4:44**
